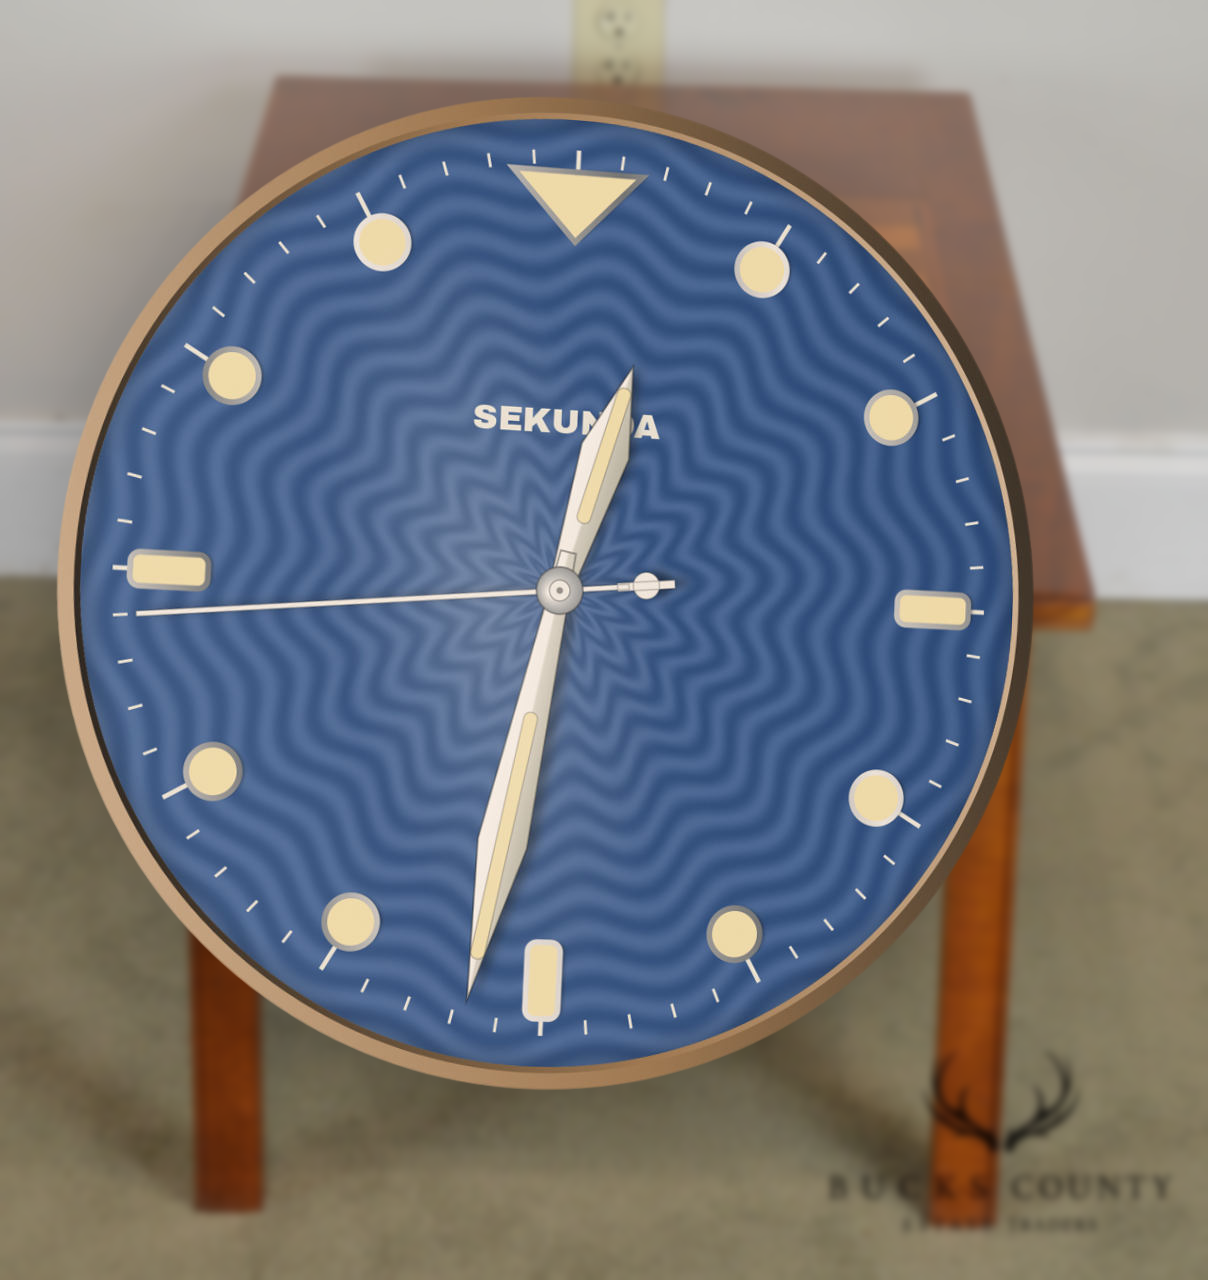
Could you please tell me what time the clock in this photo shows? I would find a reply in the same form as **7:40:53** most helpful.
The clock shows **12:31:44**
